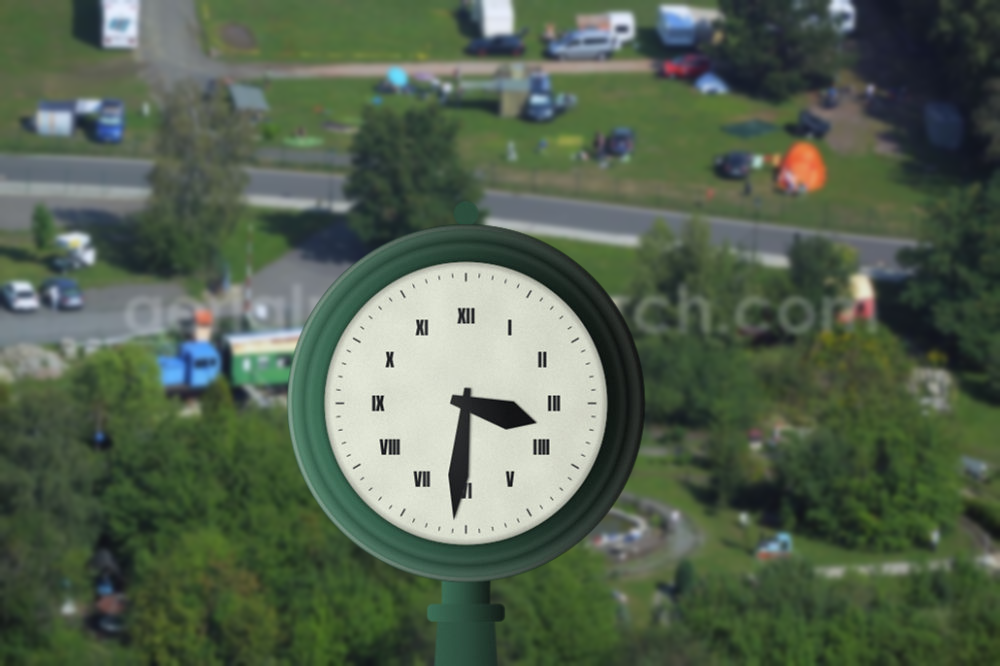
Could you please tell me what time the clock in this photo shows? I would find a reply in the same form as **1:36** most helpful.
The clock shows **3:31**
